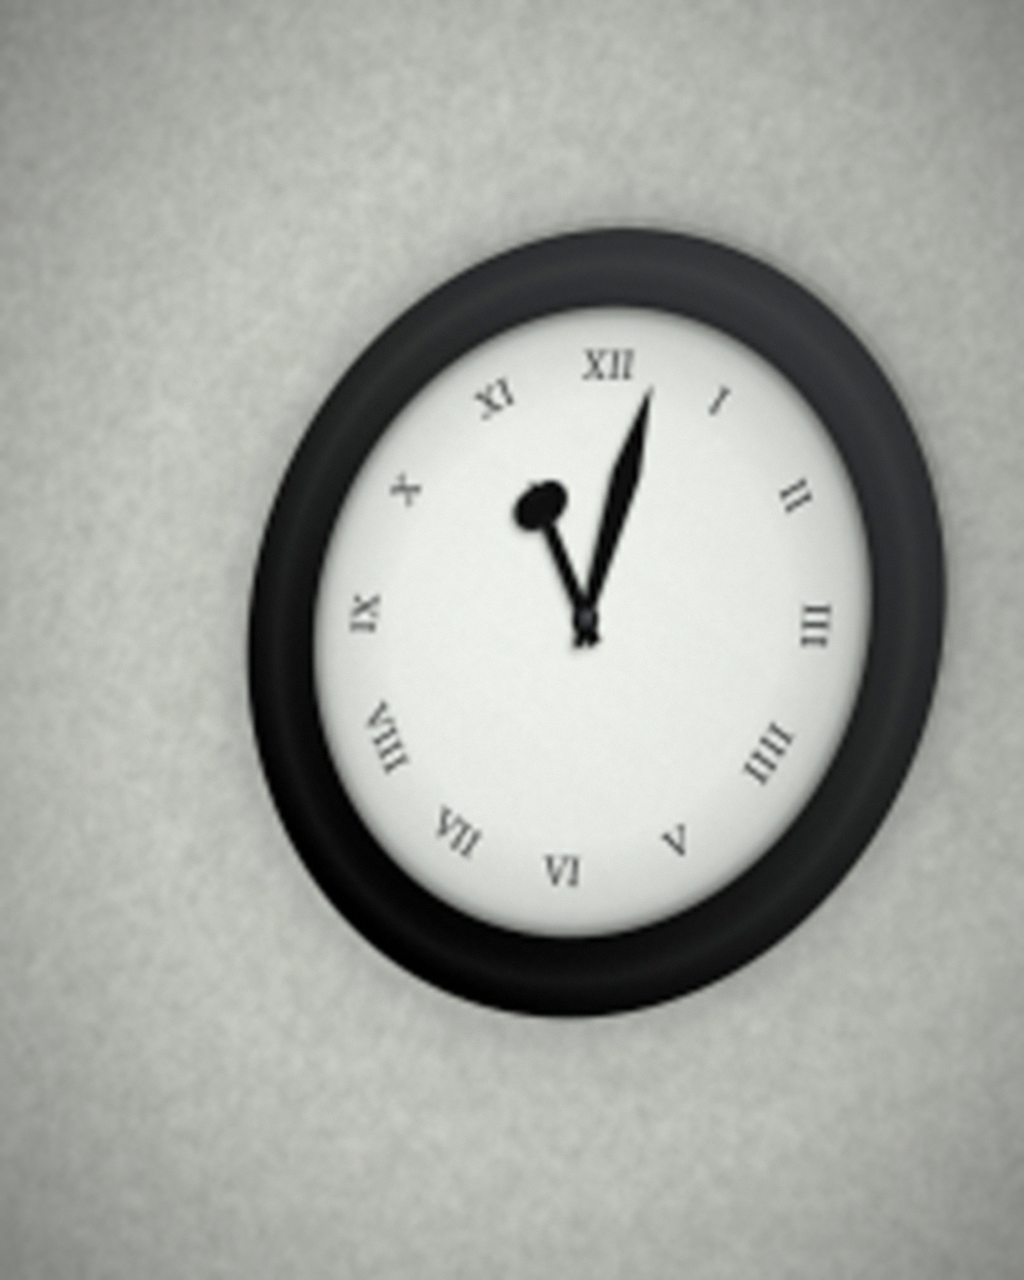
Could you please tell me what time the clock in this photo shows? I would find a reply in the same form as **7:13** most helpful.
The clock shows **11:02**
